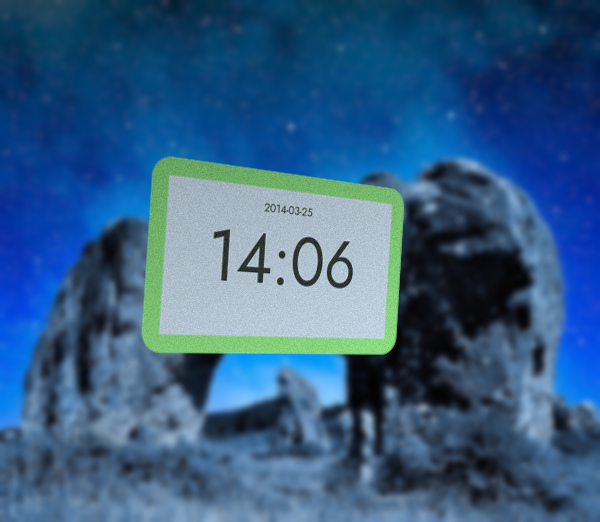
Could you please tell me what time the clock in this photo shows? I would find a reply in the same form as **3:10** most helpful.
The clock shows **14:06**
